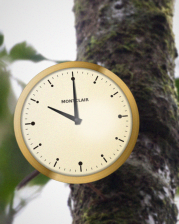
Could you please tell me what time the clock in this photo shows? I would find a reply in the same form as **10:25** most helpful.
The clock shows **10:00**
